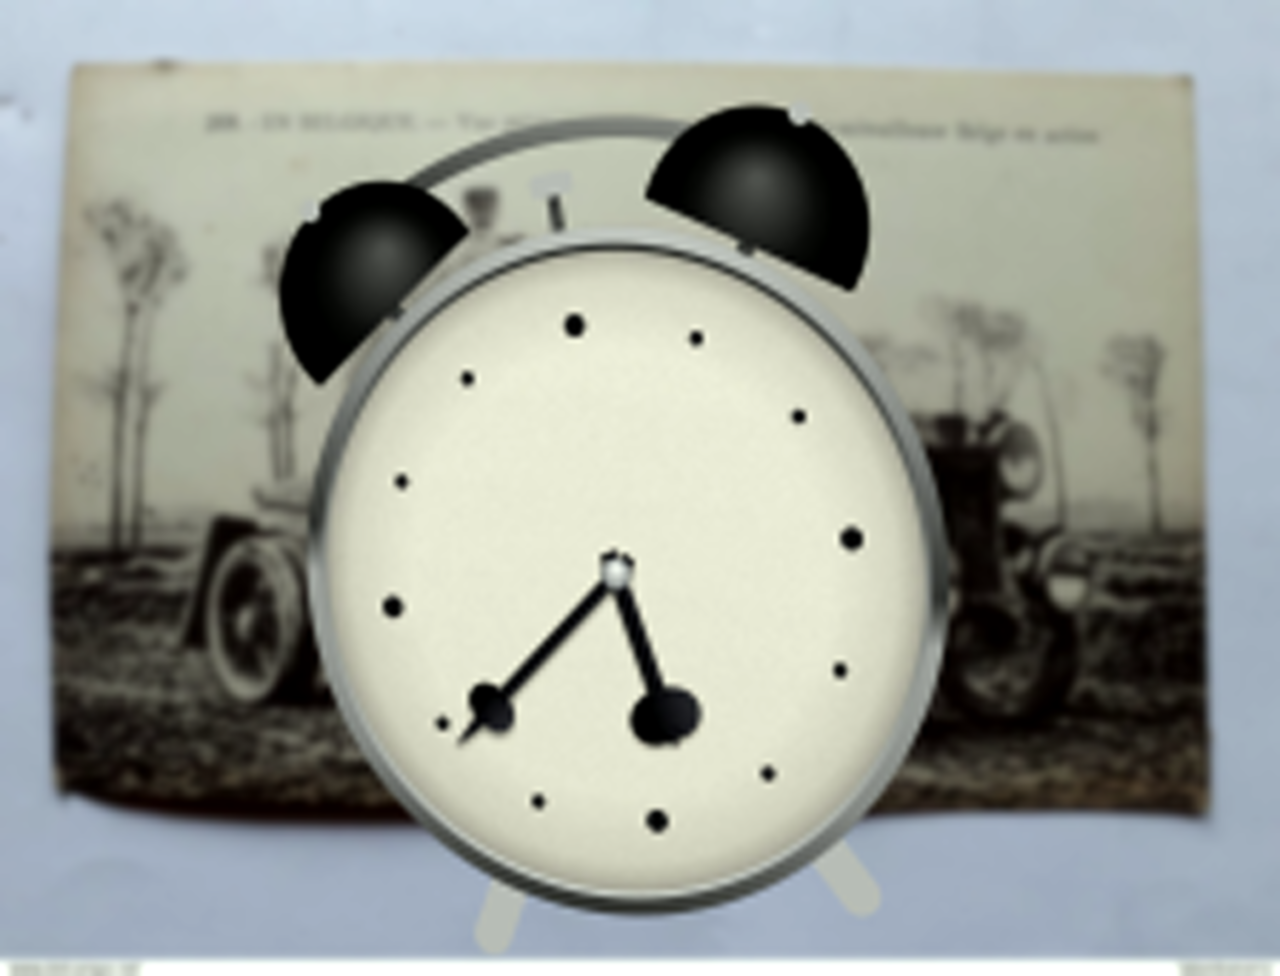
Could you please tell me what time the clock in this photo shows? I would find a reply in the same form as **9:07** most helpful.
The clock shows **5:39**
